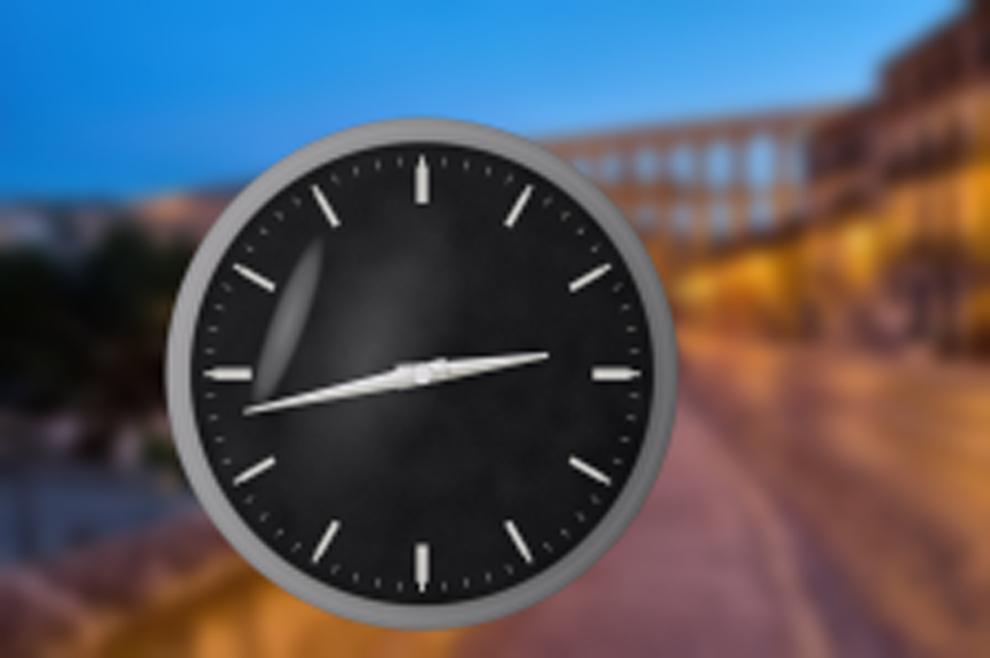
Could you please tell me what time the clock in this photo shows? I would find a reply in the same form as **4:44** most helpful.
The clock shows **2:43**
